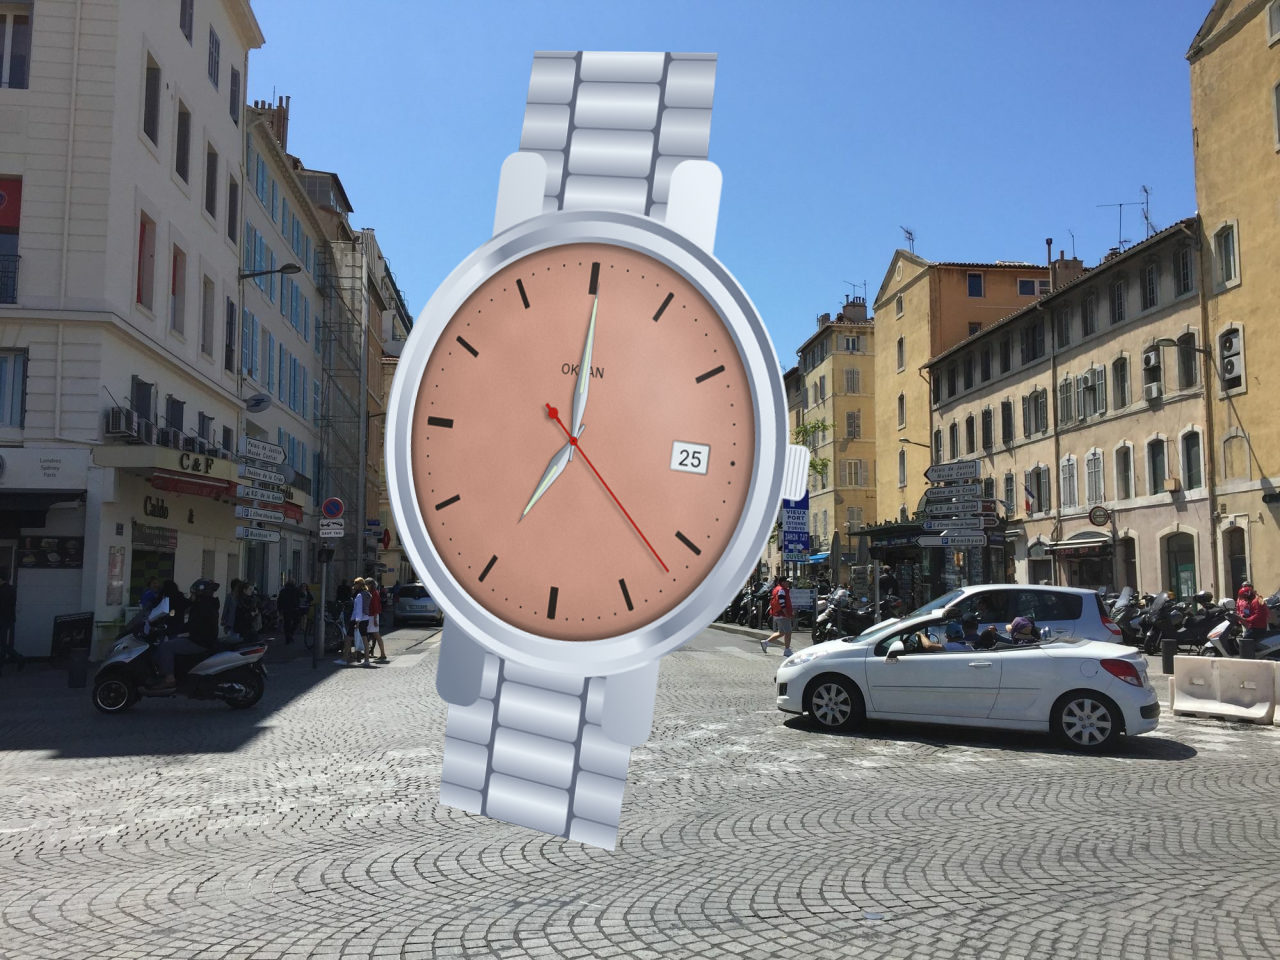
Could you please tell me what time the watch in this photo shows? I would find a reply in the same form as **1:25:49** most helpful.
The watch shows **7:00:22**
